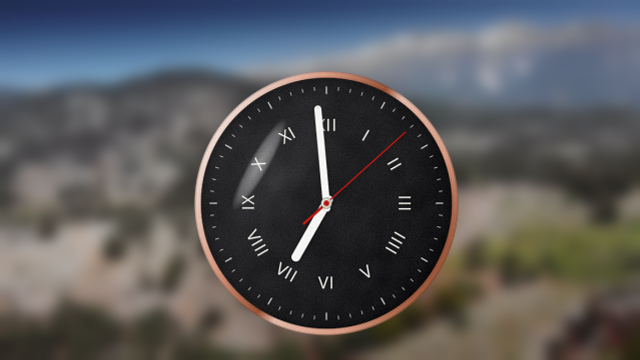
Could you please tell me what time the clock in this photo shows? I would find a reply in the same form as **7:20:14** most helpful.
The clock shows **6:59:08**
